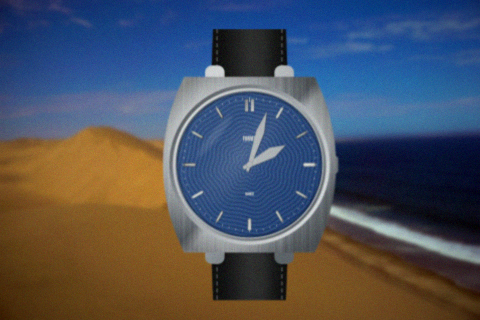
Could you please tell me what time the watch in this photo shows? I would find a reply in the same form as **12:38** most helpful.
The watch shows **2:03**
